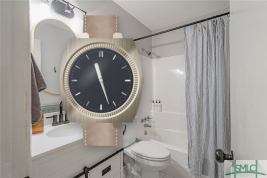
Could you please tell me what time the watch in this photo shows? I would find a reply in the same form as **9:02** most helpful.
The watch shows **11:27**
